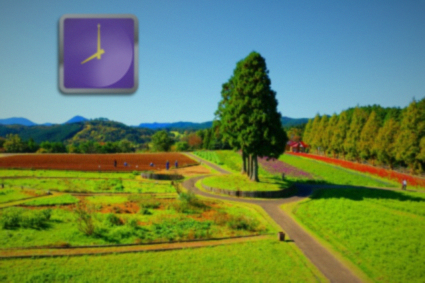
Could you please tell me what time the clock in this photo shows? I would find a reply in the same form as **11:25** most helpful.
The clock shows **8:00**
